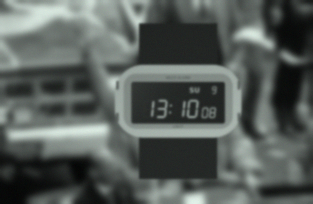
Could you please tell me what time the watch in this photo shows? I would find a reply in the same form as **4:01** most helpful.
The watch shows **13:10**
